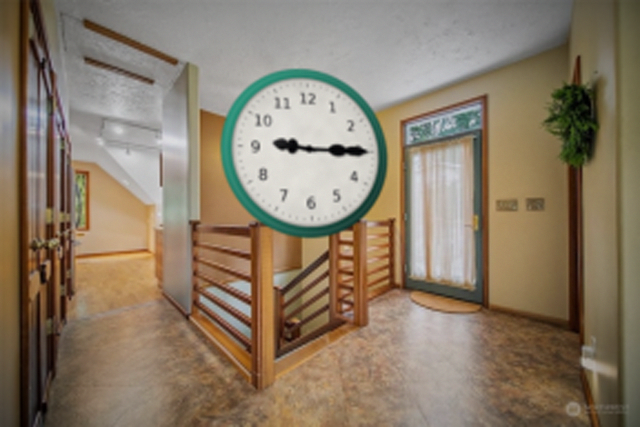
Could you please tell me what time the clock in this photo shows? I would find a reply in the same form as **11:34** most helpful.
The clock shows **9:15**
